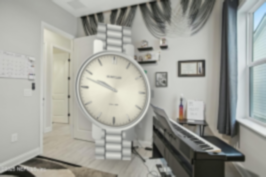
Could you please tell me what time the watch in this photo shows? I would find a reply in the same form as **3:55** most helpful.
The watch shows **9:48**
